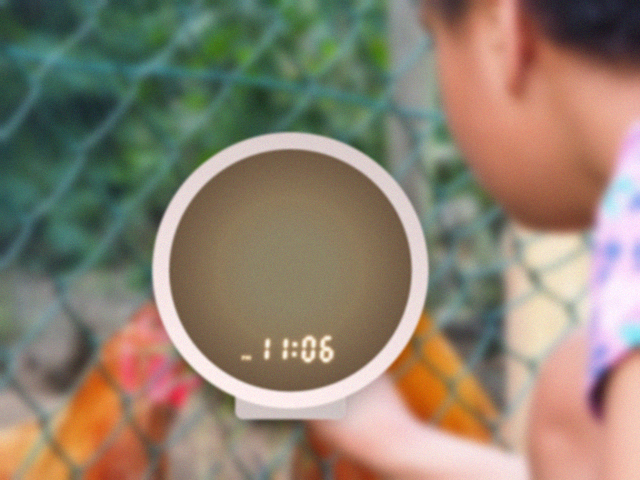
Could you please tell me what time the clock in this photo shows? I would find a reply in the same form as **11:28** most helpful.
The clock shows **11:06**
